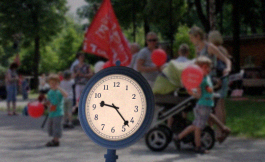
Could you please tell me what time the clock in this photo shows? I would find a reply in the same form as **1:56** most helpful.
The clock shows **9:23**
